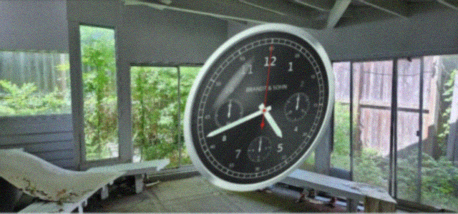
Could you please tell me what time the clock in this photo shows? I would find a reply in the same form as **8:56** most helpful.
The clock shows **4:42**
